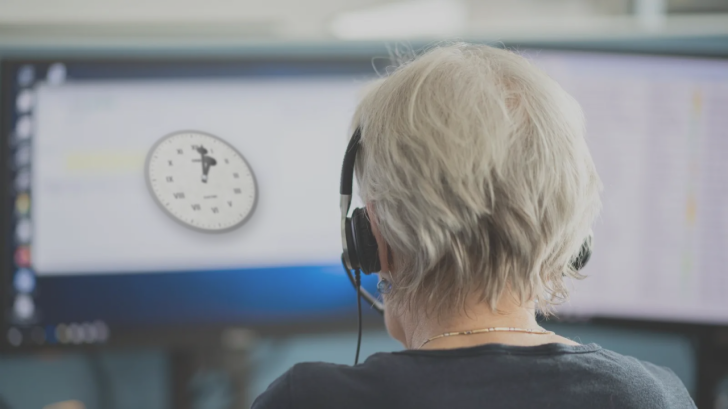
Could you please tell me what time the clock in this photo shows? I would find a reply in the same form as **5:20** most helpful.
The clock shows **1:02**
